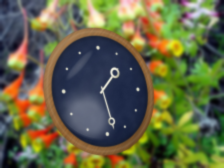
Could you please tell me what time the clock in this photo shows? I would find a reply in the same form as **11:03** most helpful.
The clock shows **1:28**
